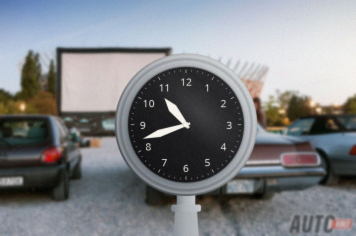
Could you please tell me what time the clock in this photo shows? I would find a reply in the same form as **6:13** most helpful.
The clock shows **10:42**
